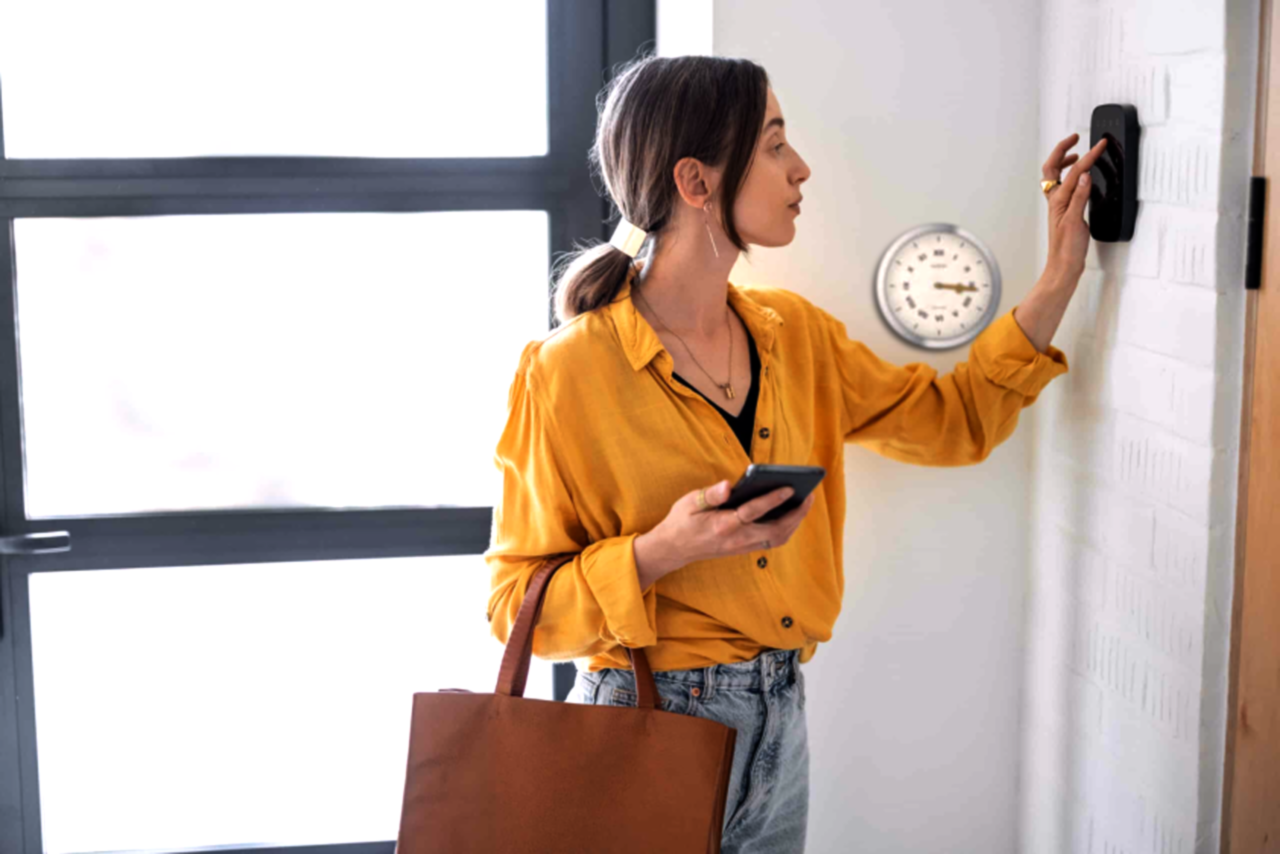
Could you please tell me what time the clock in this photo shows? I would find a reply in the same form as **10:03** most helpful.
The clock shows **3:16**
